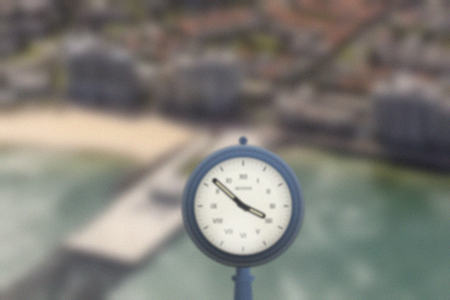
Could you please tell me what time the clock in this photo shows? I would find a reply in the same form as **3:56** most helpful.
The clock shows **3:52**
